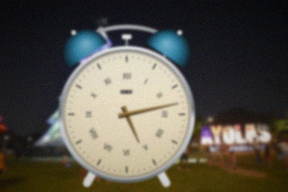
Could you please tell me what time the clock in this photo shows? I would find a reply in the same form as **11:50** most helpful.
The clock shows **5:13**
